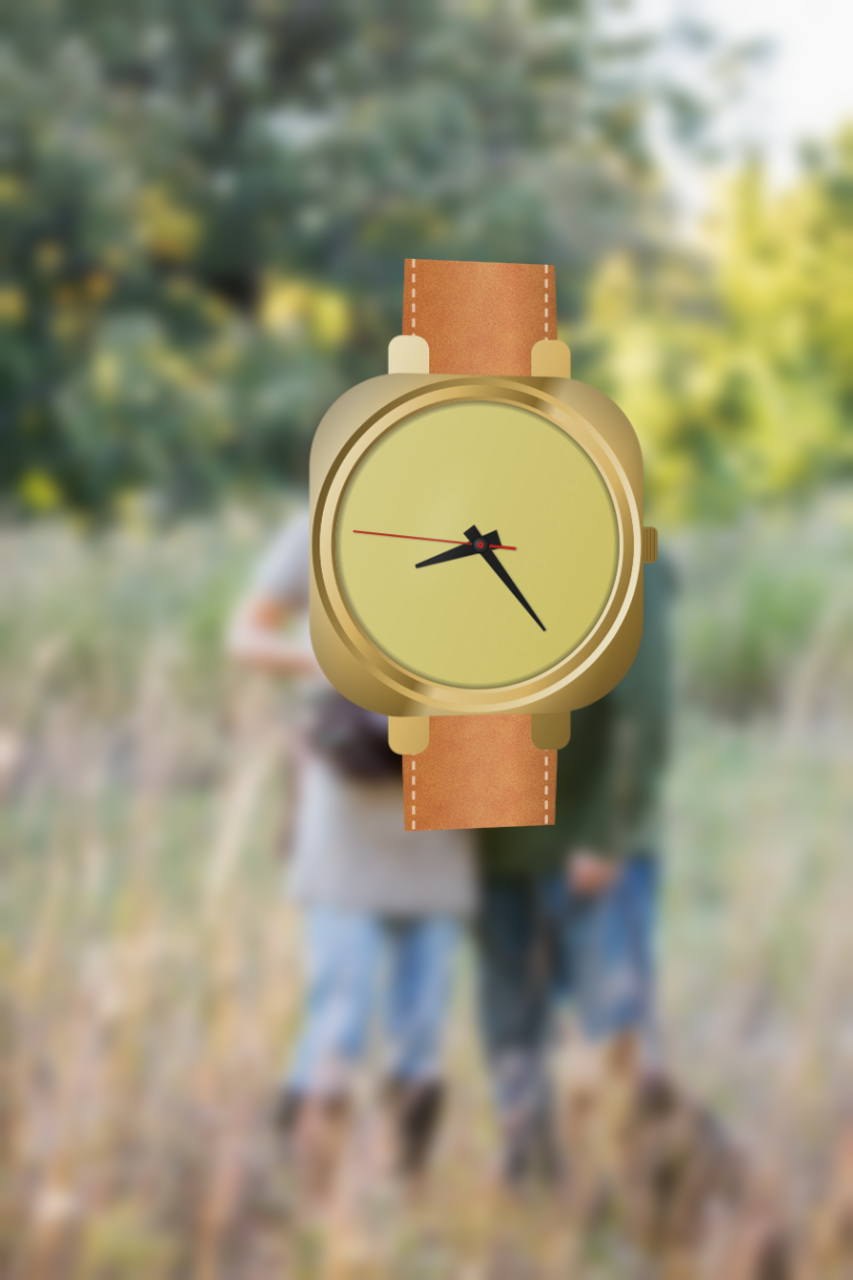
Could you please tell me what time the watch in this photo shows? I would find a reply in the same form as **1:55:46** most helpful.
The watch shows **8:23:46**
